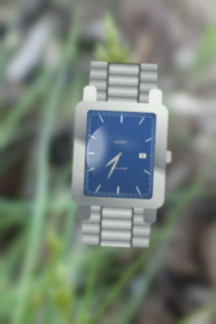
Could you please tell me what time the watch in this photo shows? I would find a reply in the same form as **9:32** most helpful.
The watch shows **7:34**
